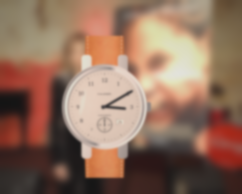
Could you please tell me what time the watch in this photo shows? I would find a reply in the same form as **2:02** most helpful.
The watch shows **3:10**
